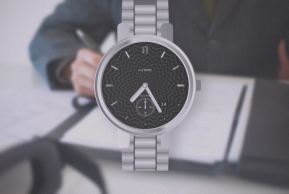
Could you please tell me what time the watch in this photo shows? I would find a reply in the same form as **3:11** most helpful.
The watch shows **7:25**
